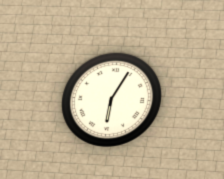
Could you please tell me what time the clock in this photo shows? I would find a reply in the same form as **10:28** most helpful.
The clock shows **6:04**
